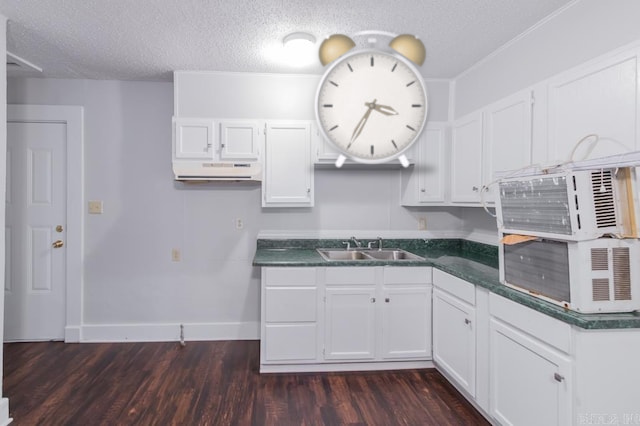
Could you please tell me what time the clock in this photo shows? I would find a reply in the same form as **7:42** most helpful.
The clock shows **3:35**
